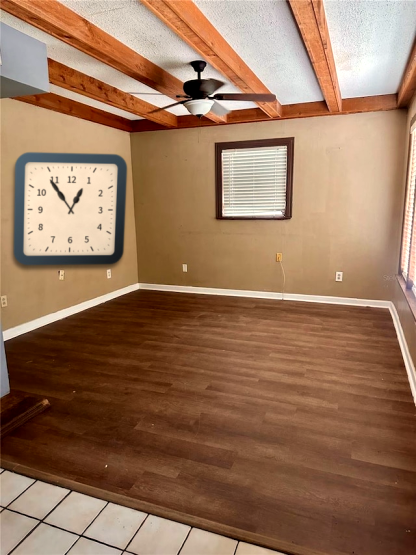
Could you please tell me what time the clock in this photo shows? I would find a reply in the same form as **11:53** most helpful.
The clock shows **12:54**
